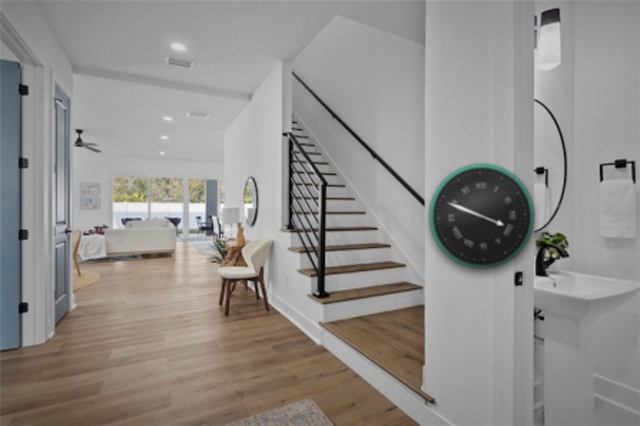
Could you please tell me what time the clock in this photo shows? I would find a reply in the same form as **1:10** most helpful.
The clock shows **3:49**
